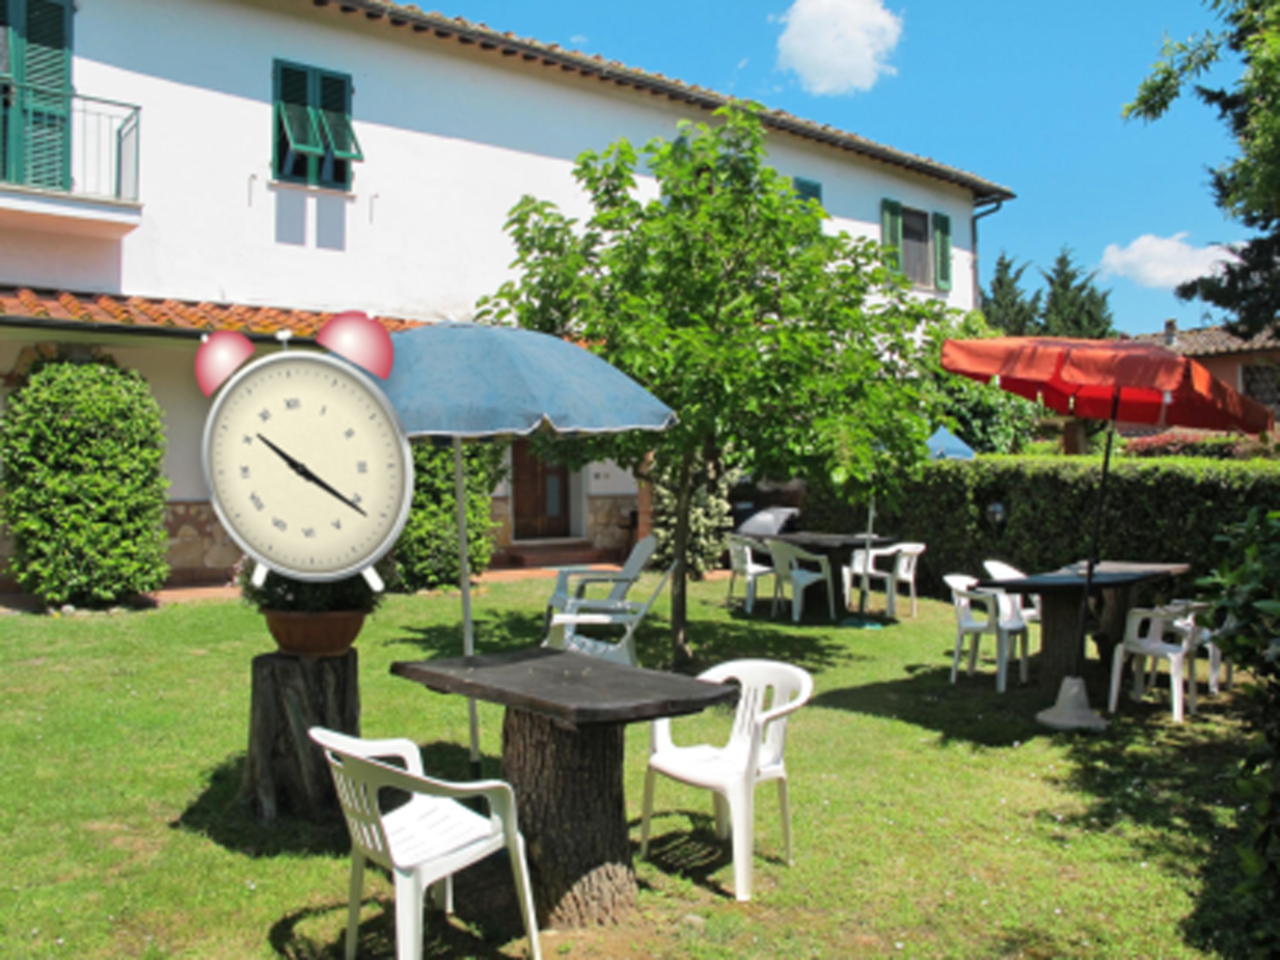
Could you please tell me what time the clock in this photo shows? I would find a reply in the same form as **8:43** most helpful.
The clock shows **10:21**
